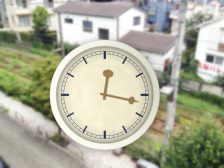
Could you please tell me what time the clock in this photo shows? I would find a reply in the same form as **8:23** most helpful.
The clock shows **12:17**
